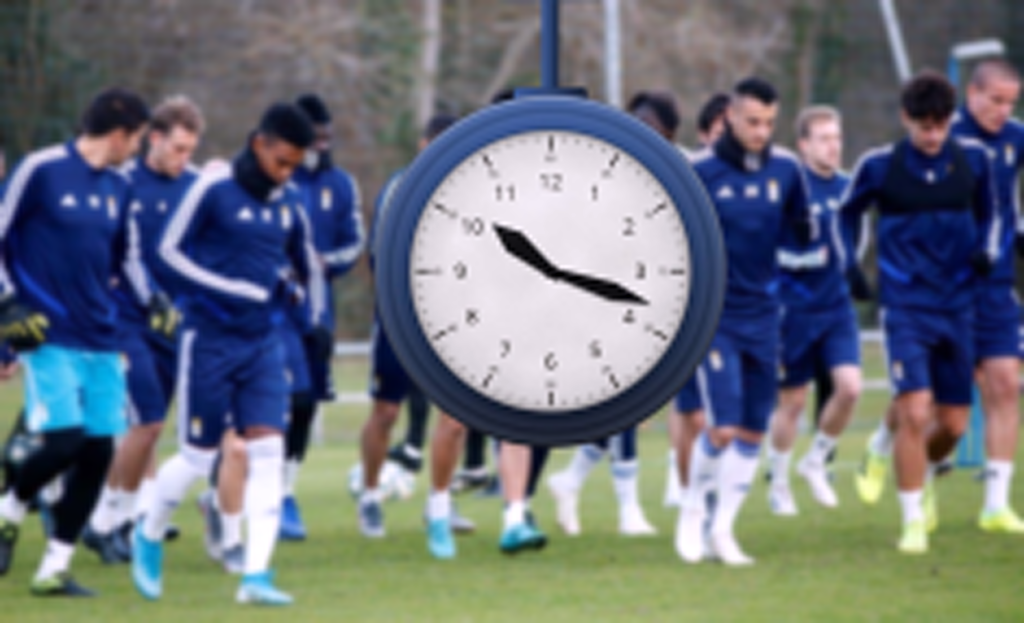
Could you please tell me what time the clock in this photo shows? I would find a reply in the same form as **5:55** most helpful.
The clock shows **10:18**
